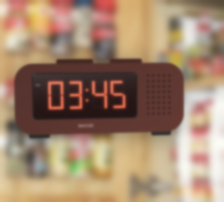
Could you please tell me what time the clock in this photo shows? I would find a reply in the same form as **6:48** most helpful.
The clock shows **3:45**
